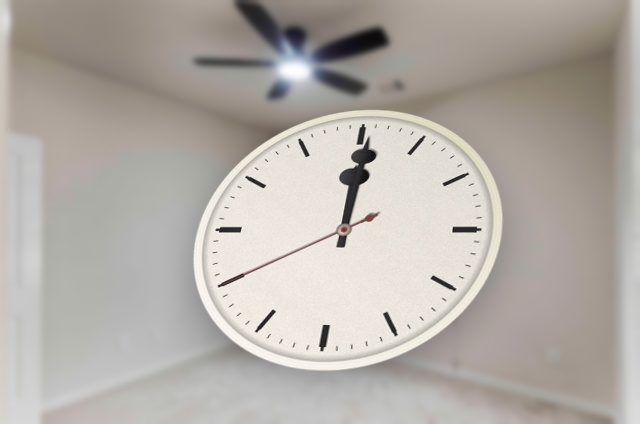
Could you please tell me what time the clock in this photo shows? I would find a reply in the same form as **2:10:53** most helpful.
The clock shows **12:00:40**
